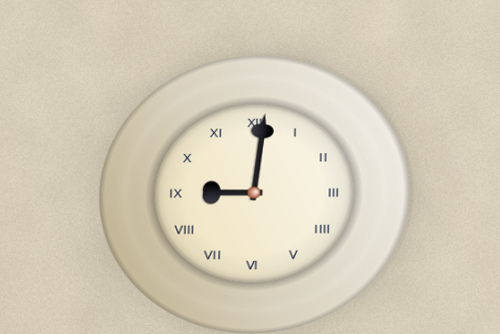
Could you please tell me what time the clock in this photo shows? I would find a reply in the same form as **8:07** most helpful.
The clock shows **9:01**
